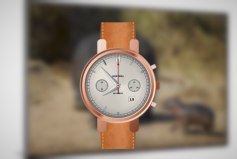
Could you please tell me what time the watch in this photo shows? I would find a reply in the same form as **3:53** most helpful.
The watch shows **7:53**
